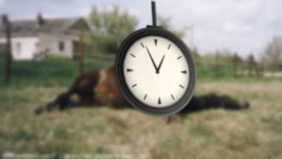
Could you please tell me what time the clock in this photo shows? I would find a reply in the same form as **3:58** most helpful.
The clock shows **12:56**
